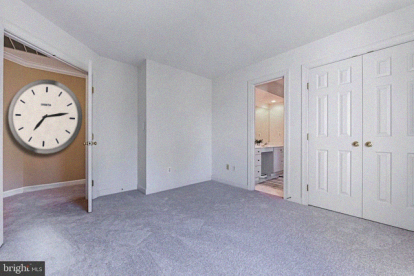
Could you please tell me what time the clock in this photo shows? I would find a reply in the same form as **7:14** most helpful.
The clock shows **7:13**
